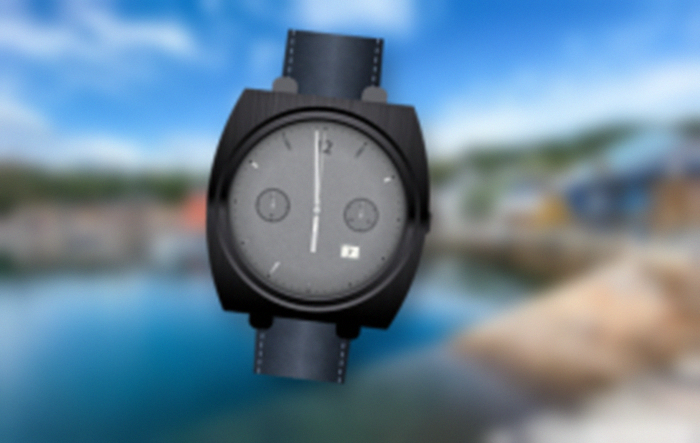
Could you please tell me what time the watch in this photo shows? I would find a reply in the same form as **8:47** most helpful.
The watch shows **5:59**
